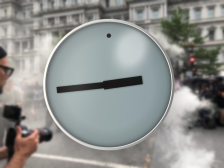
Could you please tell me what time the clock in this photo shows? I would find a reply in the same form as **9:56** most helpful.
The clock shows **2:44**
